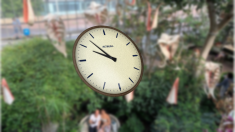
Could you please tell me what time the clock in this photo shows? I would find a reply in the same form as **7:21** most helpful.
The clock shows **9:53**
